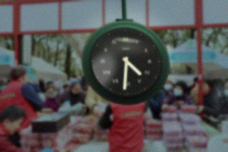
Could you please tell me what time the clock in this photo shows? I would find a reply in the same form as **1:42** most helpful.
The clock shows **4:31**
